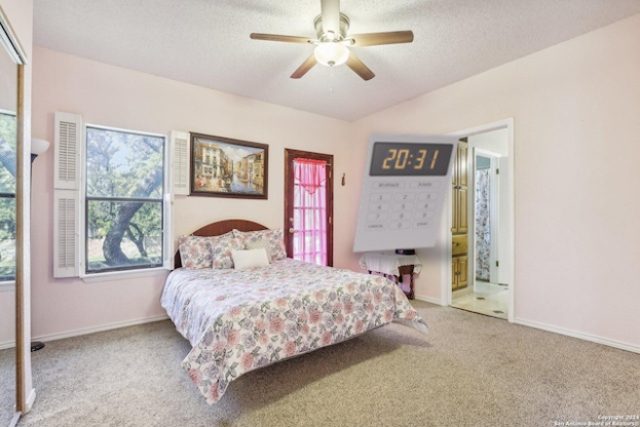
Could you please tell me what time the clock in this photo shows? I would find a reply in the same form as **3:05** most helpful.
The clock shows **20:31**
